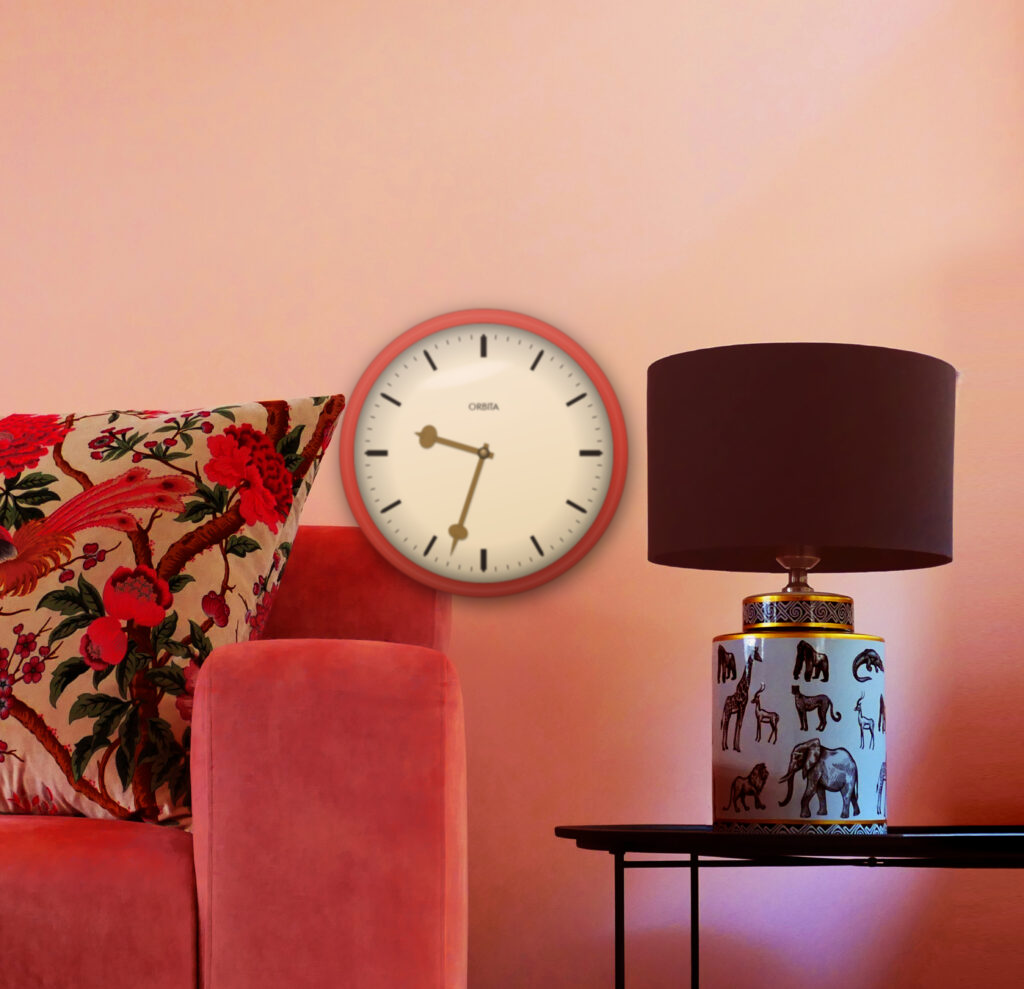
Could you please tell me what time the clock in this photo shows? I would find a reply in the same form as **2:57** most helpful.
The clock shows **9:33**
